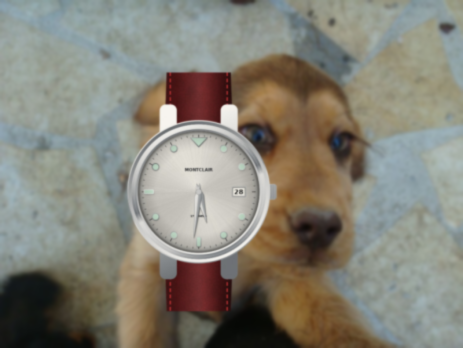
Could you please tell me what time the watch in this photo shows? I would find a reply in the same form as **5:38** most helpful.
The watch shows **5:31**
